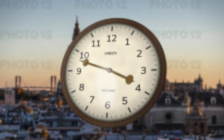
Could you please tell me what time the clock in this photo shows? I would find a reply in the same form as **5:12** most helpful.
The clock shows **3:48**
